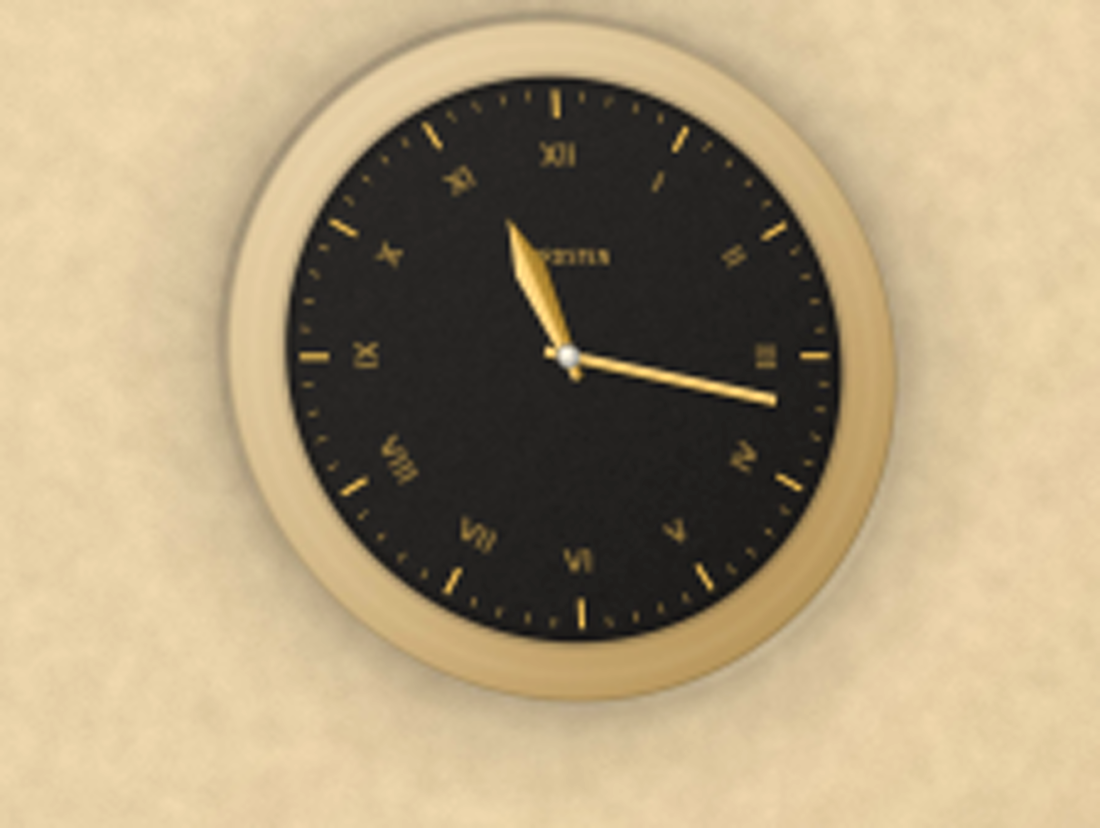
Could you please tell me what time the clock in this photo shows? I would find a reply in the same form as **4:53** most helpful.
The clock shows **11:17**
